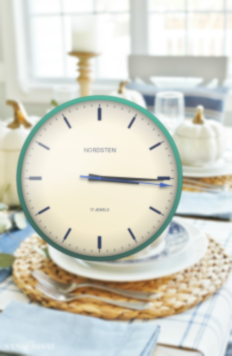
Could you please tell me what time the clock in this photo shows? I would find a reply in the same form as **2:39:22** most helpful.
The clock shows **3:15:16**
